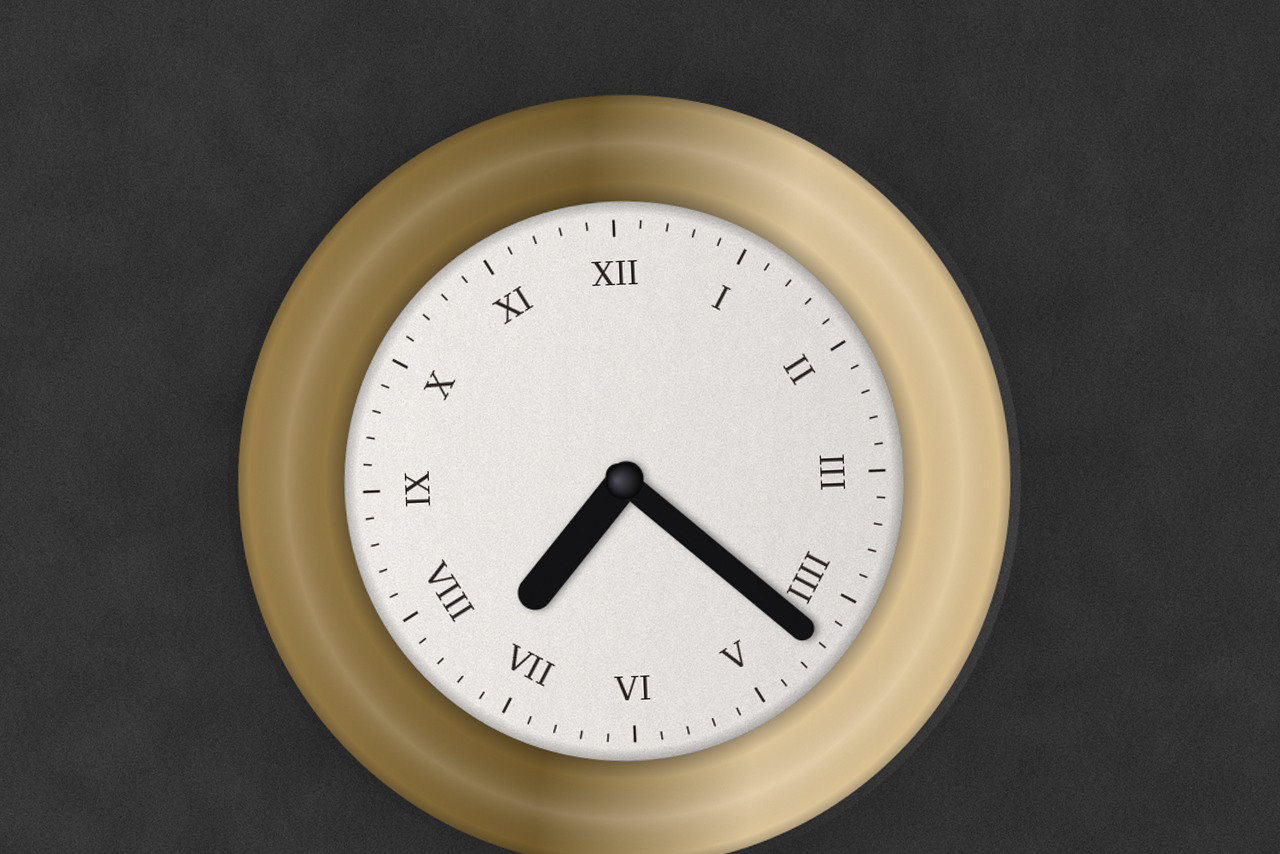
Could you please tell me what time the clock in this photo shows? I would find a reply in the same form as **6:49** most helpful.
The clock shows **7:22**
